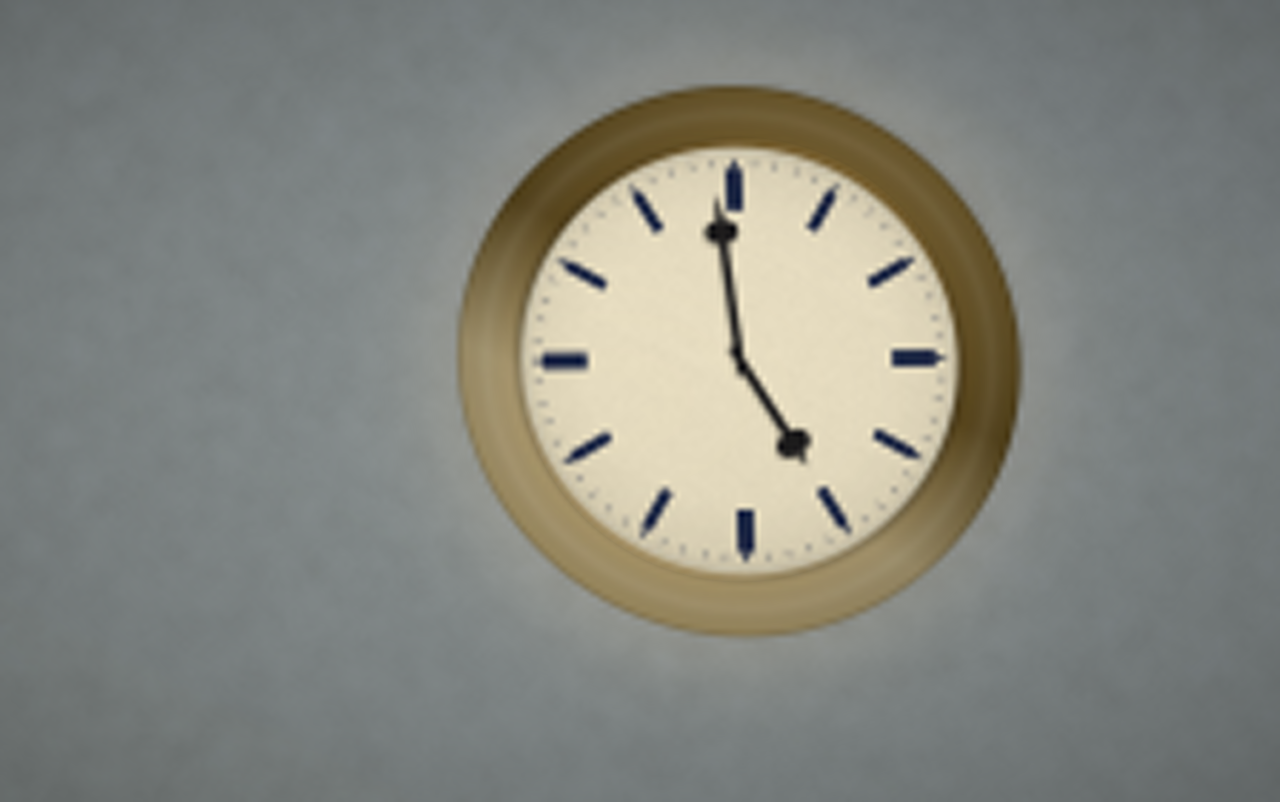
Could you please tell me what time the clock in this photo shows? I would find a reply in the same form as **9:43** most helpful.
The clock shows **4:59**
